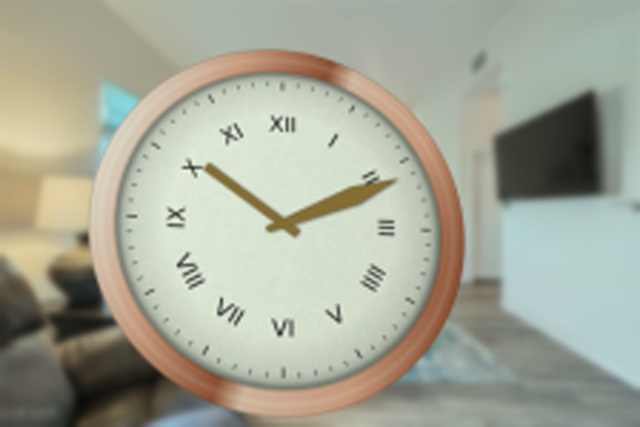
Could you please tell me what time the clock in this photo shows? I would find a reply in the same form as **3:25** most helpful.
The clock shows **10:11**
